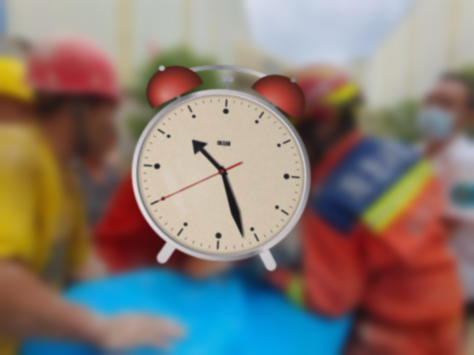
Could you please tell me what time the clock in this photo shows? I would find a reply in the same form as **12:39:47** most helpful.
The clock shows **10:26:40**
